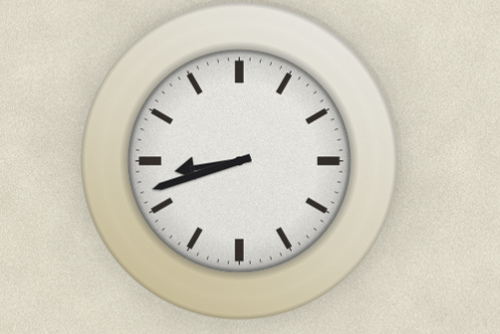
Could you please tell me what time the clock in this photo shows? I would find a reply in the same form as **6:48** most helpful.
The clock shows **8:42**
